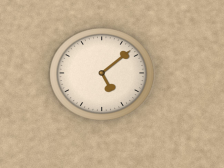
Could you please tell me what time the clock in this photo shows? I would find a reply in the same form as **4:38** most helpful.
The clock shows **5:08**
